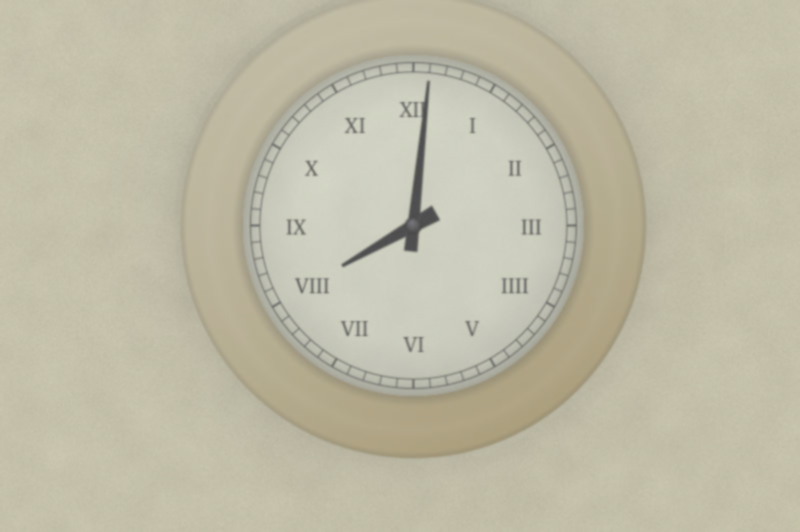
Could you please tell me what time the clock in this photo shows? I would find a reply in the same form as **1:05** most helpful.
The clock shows **8:01**
